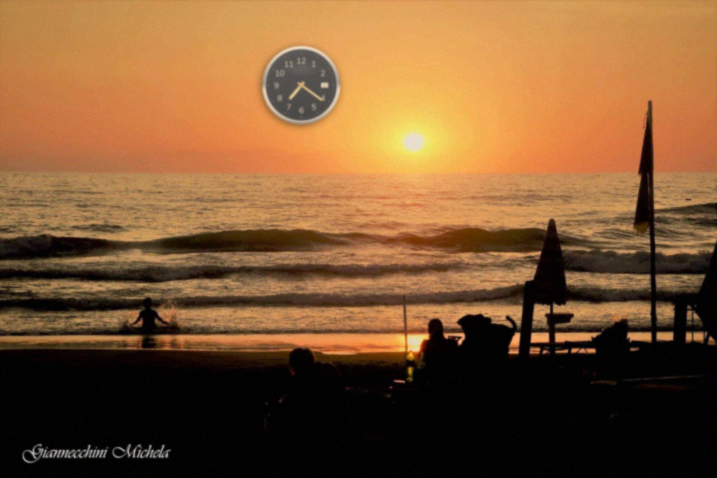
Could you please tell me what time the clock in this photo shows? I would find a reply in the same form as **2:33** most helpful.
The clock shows **7:21**
